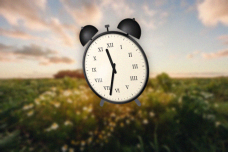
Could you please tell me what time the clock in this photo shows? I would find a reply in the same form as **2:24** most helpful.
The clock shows **11:33**
